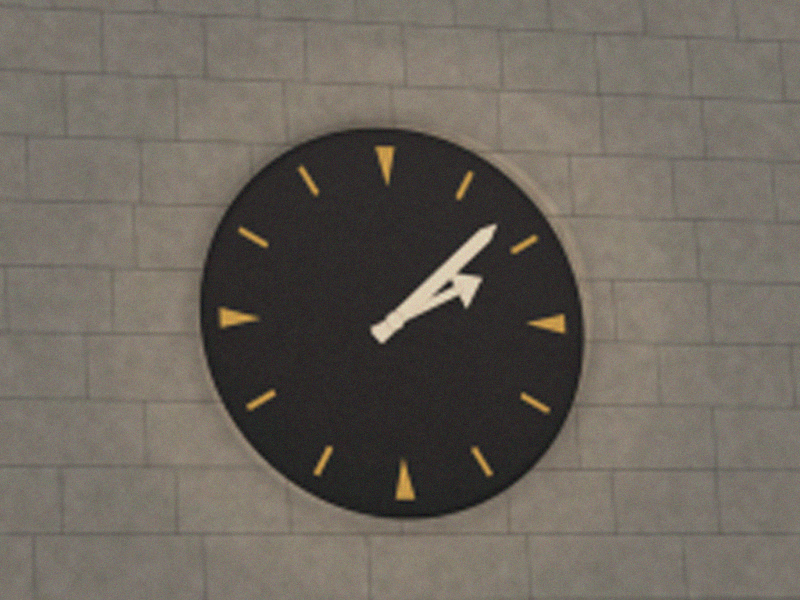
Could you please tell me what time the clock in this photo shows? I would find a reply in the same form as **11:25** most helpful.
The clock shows **2:08**
